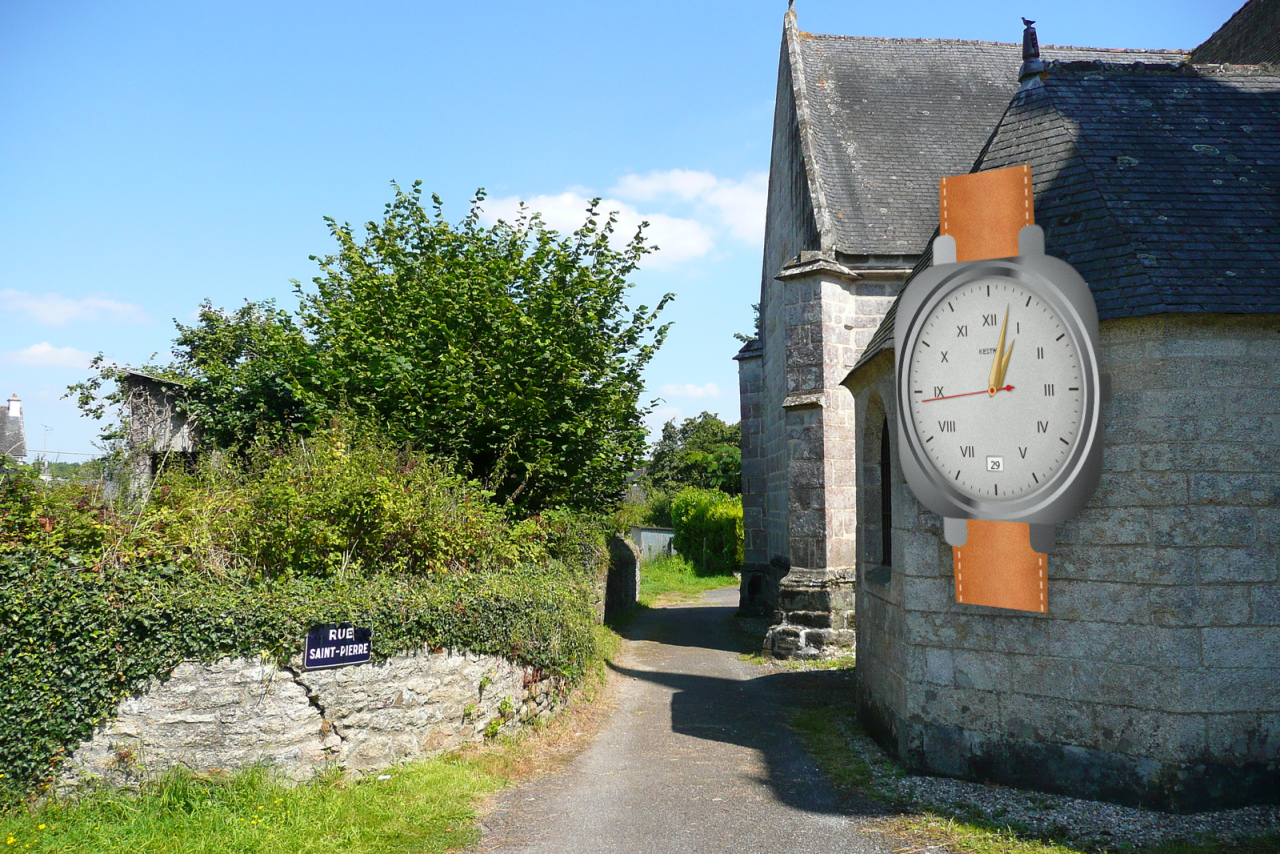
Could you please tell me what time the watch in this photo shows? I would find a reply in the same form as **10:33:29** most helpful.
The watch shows **1:02:44**
